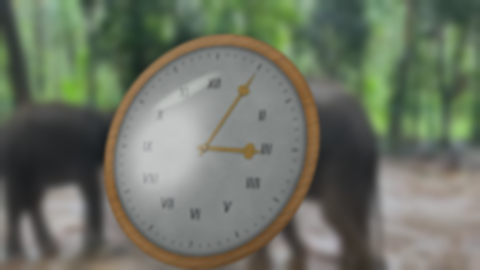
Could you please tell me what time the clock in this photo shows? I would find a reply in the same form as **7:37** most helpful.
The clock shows **3:05**
